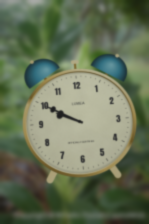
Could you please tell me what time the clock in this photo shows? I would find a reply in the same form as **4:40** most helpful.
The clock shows **9:50**
